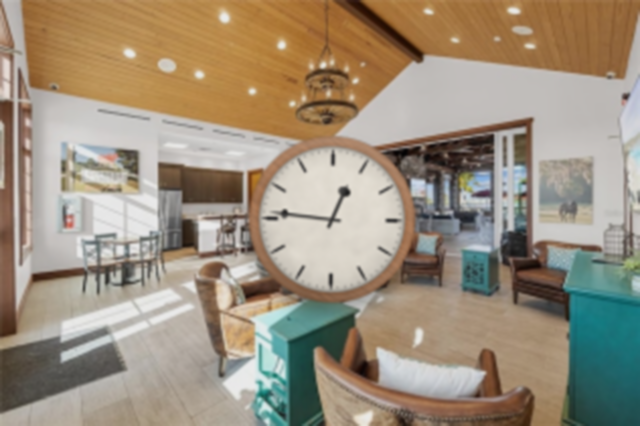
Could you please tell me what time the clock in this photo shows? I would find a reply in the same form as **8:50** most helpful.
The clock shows **12:46**
